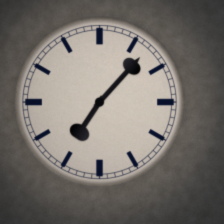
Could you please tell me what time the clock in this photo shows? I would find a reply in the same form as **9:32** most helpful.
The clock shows **7:07**
